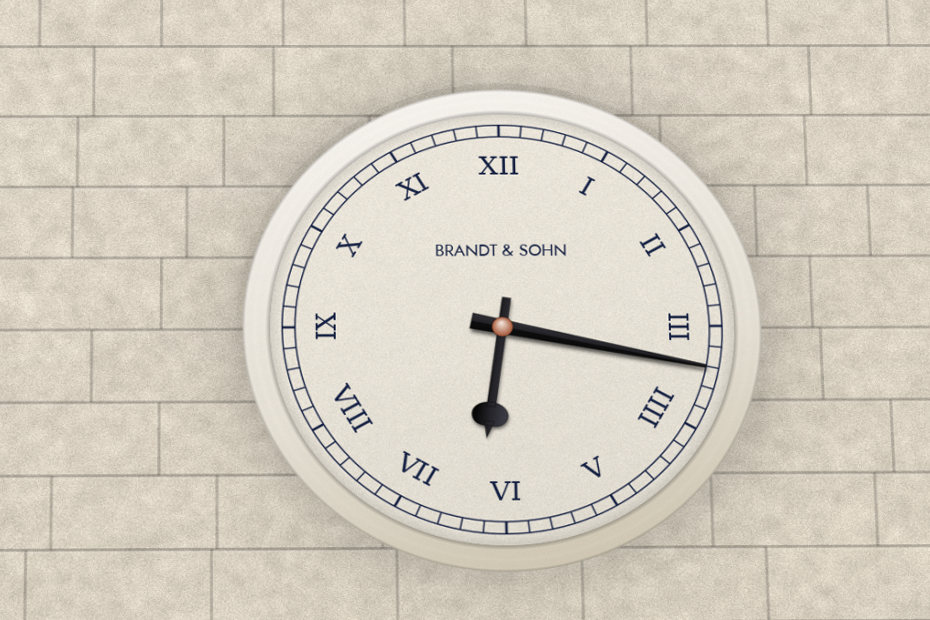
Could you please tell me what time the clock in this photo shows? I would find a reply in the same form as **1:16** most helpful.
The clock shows **6:17**
